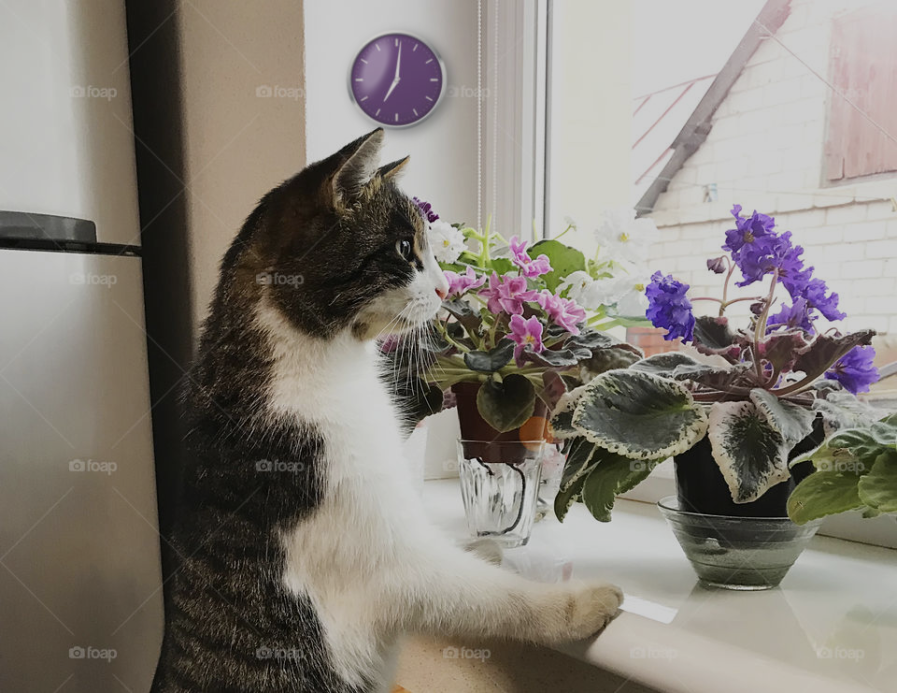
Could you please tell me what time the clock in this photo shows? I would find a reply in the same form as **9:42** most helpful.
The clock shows **7:01**
